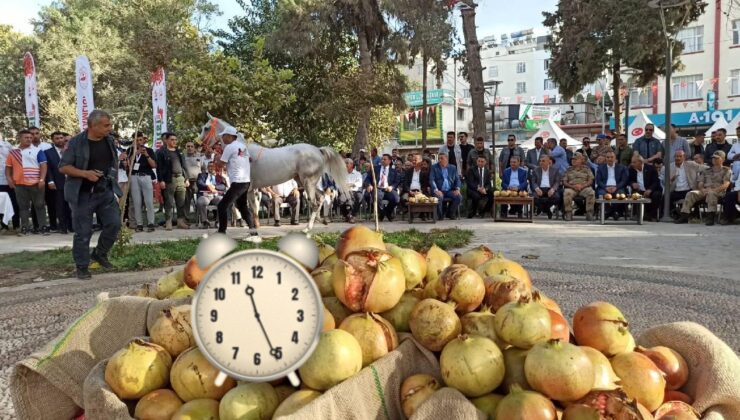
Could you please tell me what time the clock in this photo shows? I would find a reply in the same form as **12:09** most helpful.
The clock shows **11:26**
